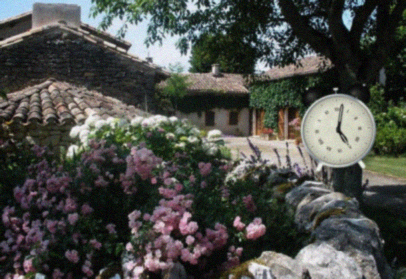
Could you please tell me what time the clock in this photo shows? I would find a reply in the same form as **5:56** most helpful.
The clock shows **5:02**
